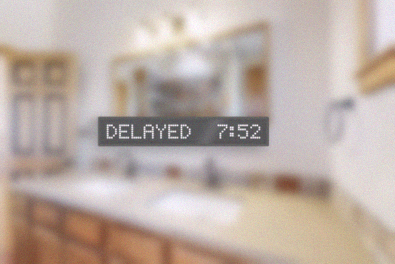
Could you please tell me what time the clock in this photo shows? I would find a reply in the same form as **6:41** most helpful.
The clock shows **7:52**
